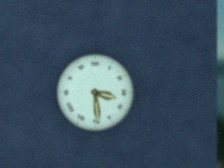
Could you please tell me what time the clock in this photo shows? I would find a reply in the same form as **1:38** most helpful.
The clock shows **3:29**
